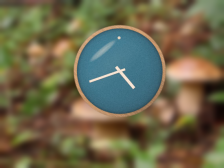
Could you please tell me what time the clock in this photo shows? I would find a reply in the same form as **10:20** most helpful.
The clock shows **4:42**
